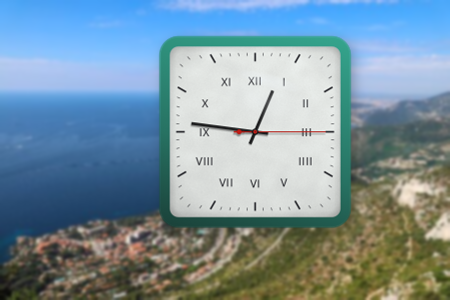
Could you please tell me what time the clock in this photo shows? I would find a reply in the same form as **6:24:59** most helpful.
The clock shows **12:46:15**
